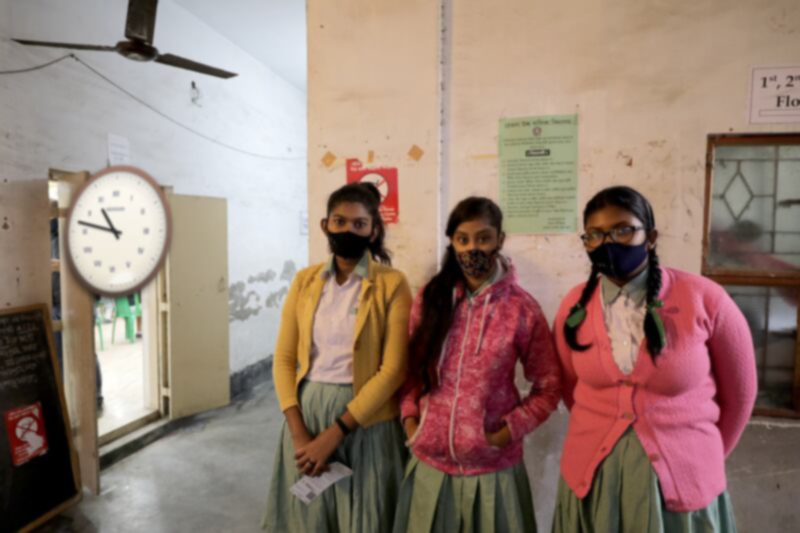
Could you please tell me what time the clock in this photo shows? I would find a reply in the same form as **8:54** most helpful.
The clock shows **10:47**
